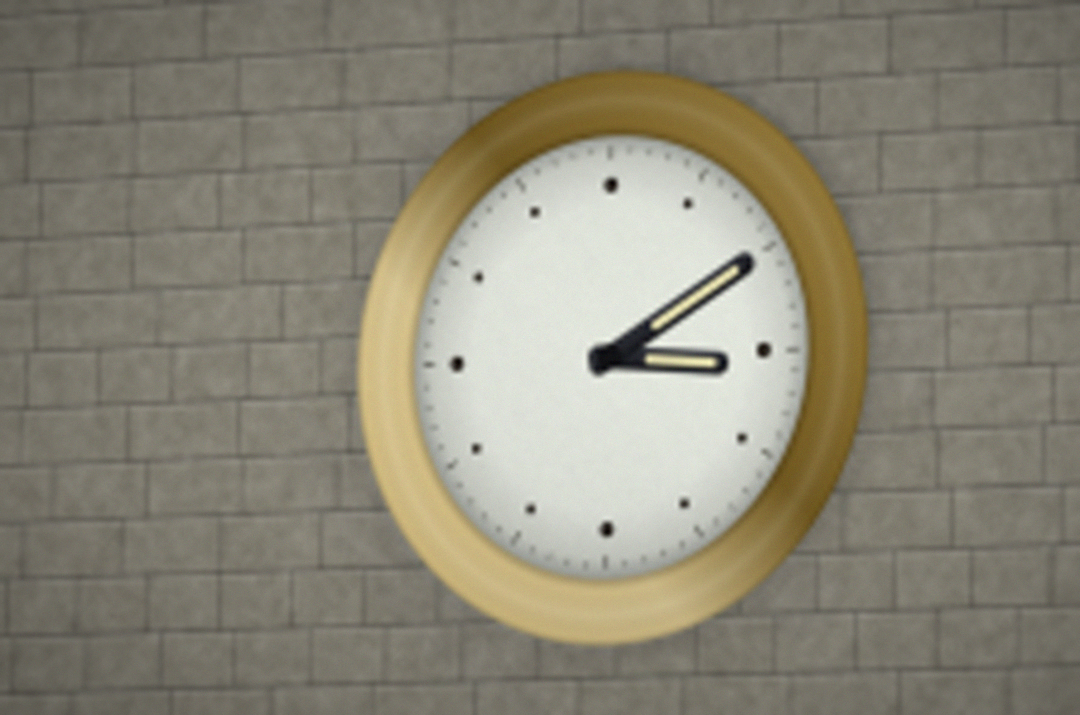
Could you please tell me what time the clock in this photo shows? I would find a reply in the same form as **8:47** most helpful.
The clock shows **3:10**
